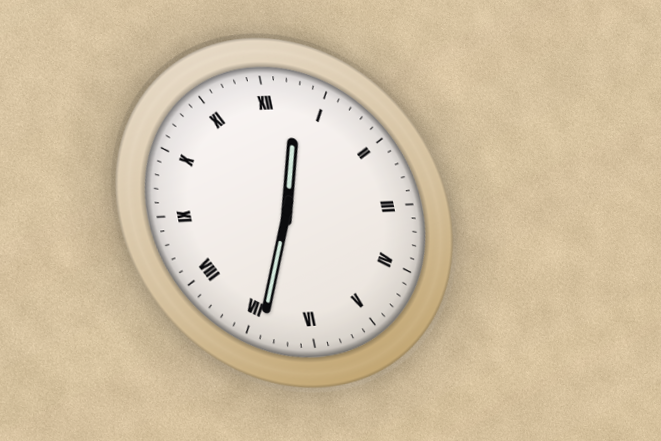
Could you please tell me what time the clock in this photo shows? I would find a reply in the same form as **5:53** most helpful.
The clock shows **12:34**
